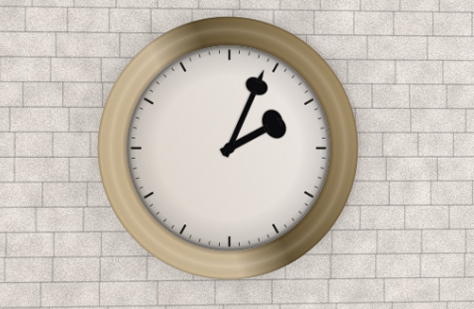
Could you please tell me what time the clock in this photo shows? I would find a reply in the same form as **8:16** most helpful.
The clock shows **2:04**
